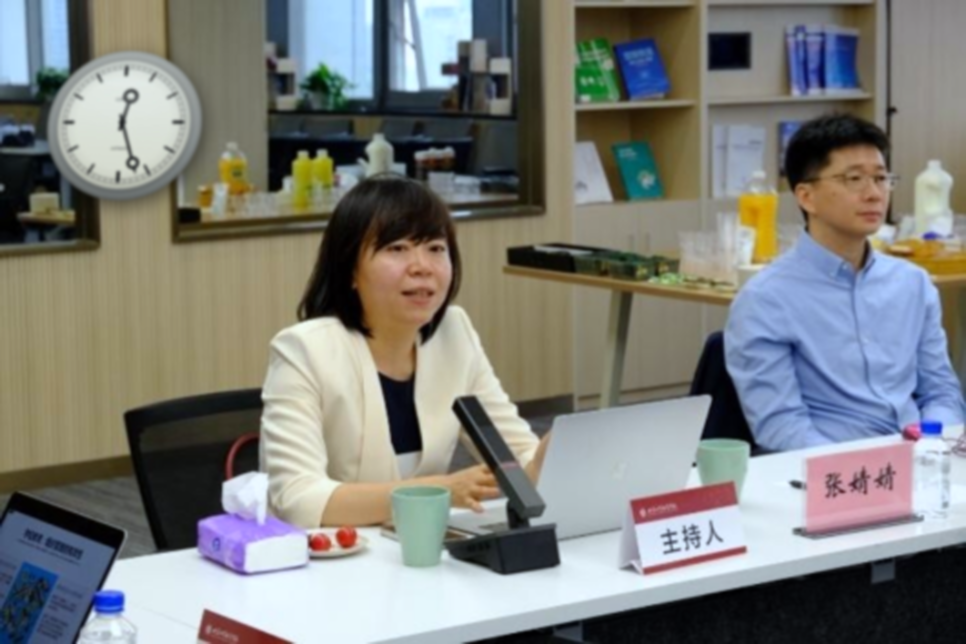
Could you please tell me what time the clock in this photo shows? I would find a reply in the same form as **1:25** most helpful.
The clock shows **12:27**
